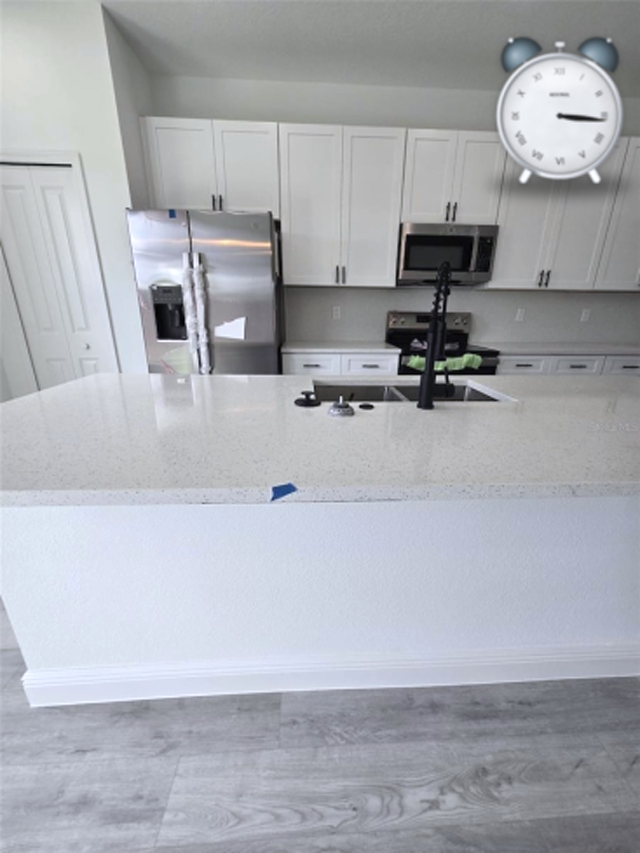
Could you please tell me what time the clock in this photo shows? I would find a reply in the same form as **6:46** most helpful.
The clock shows **3:16**
